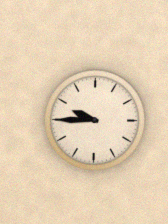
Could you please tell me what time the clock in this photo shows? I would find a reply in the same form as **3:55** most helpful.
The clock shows **9:45**
